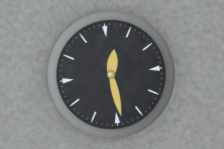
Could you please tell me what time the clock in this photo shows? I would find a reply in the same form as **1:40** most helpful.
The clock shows **12:29**
